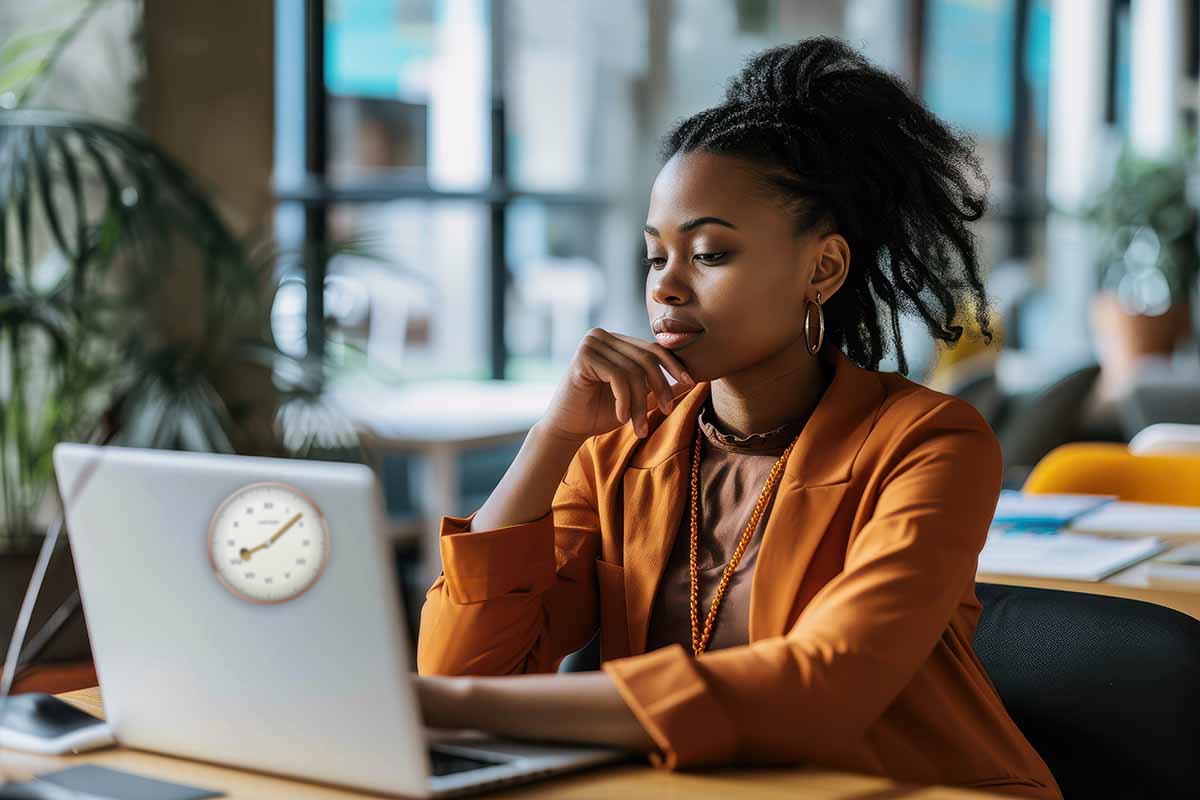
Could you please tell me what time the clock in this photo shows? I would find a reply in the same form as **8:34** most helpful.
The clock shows **8:08**
